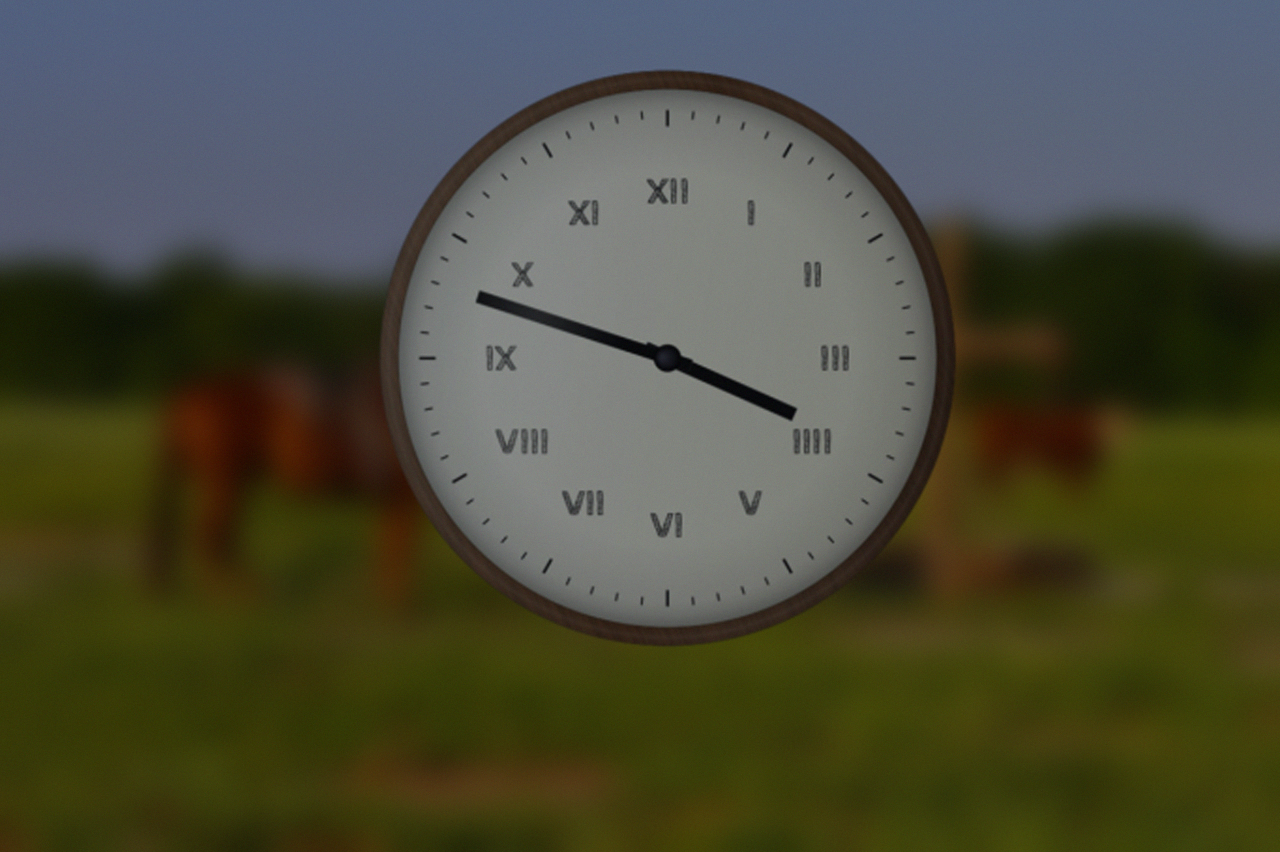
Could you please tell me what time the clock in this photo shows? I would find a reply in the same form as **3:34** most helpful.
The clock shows **3:48**
